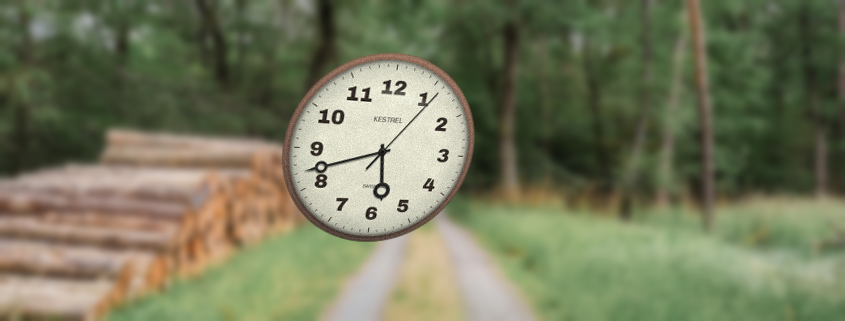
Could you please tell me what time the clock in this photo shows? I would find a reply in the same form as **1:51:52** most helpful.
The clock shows **5:42:06**
